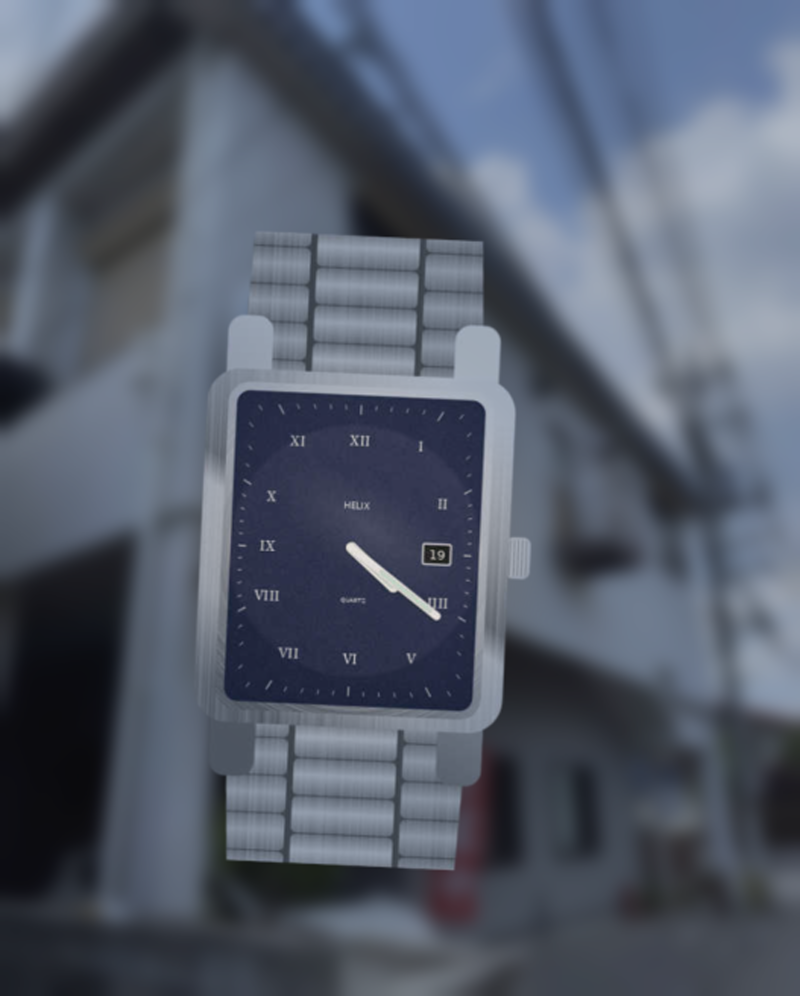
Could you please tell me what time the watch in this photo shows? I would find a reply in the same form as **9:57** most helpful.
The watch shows **4:21**
